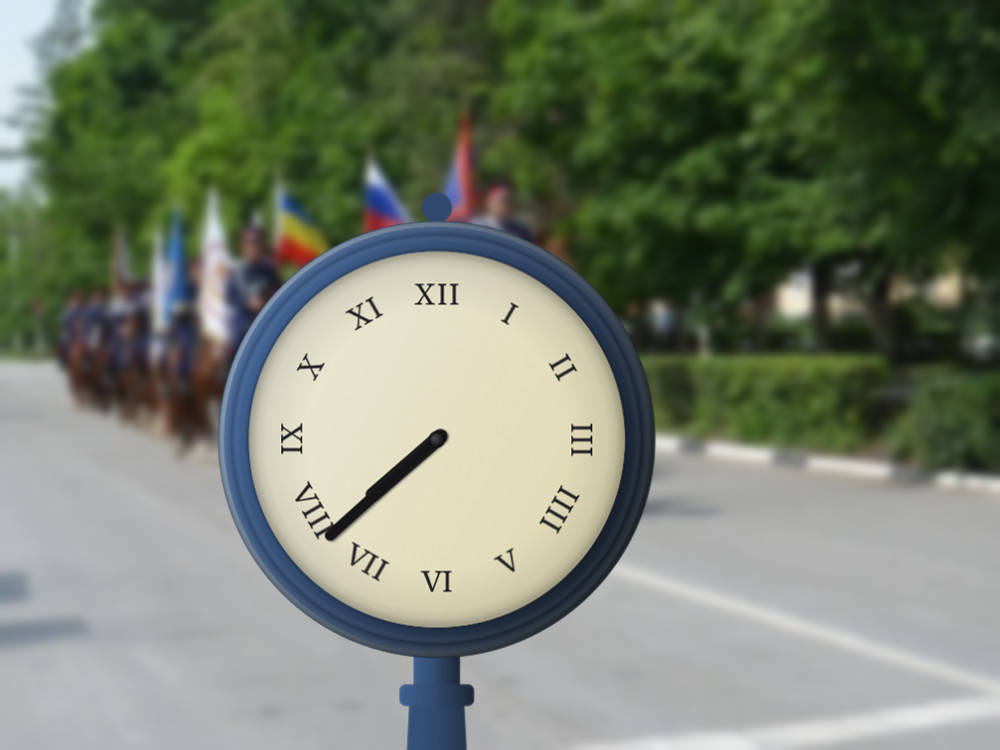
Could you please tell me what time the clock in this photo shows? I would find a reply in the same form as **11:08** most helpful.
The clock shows **7:38**
